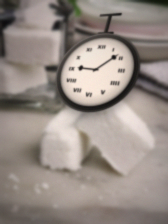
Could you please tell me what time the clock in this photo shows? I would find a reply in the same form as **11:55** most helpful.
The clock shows **9:08**
